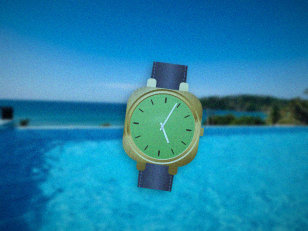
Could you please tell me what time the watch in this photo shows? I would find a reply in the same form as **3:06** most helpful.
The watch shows **5:04**
